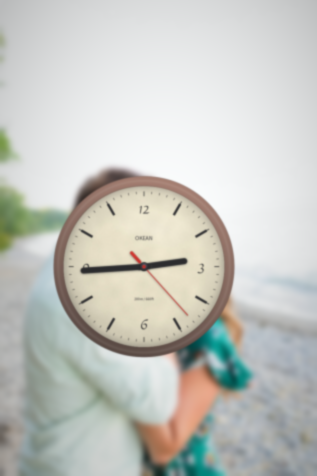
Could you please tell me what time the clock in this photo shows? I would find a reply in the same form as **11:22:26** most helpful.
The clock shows **2:44:23**
